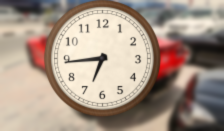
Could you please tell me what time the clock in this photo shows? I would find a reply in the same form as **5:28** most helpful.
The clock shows **6:44**
